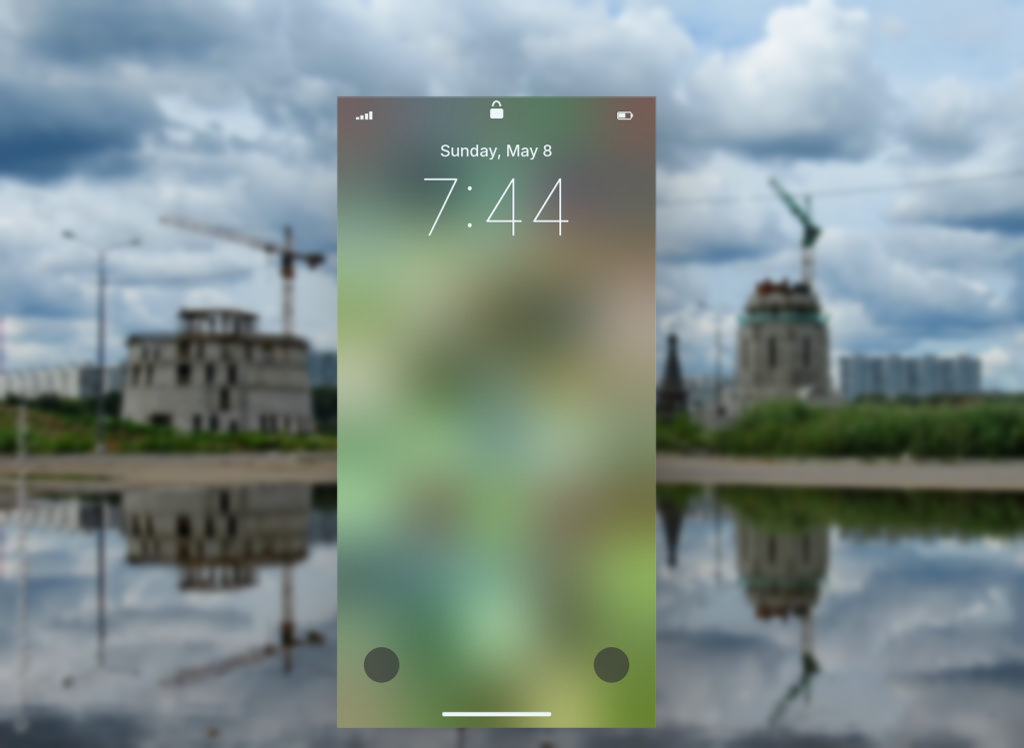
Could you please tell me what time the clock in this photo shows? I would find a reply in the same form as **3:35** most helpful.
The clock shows **7:44**
